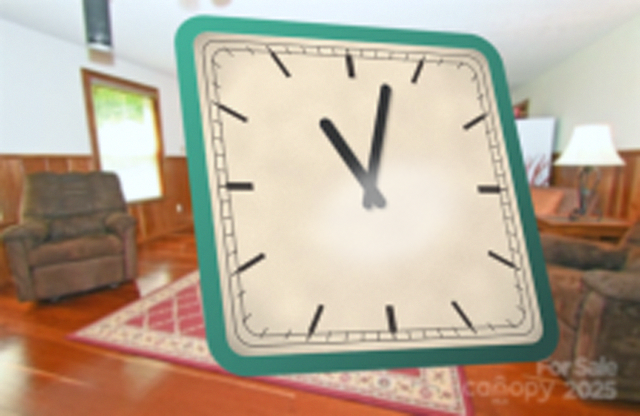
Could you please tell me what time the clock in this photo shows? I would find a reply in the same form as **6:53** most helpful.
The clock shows **11:03**
